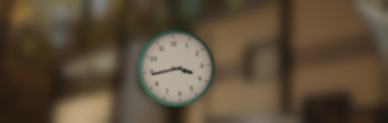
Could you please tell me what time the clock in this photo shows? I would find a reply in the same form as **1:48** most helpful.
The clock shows **3:44**
